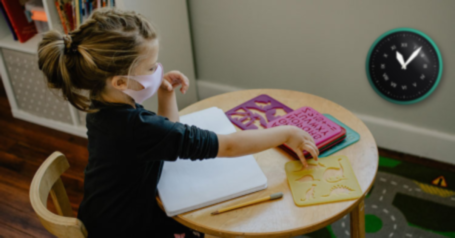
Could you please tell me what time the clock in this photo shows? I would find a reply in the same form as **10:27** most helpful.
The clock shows **11:07**
